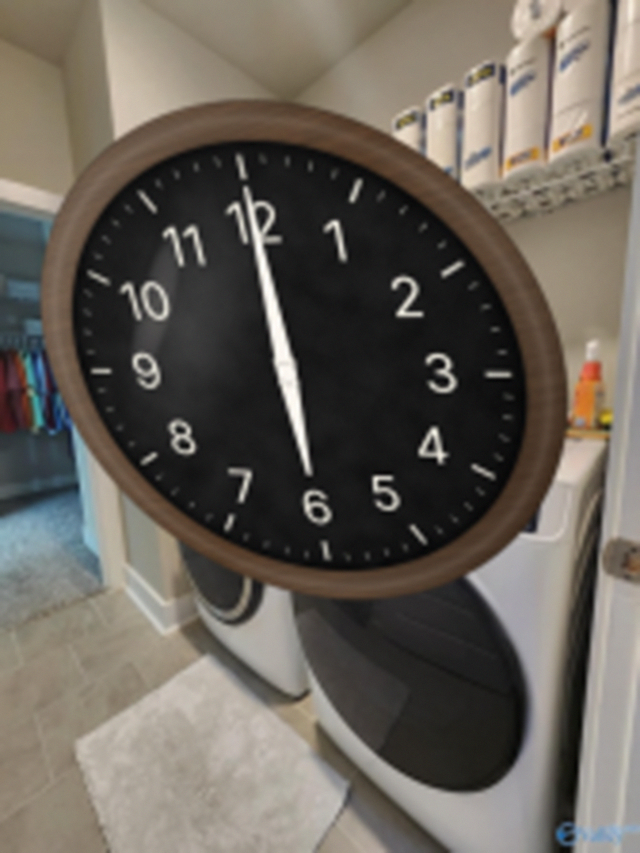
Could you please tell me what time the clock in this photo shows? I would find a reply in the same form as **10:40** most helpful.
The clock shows **6:00**
